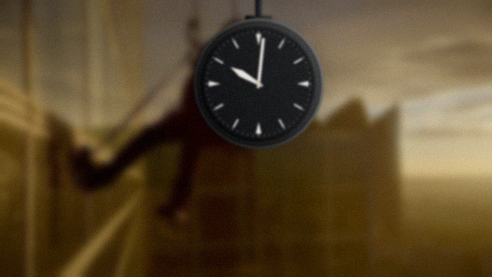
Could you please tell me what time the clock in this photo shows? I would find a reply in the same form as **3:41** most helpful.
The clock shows **10:01**
